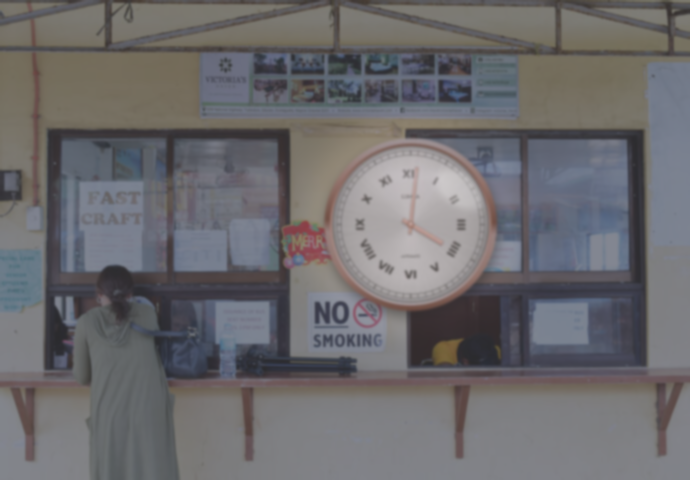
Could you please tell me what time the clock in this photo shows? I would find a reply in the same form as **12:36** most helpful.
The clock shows **4:01**
